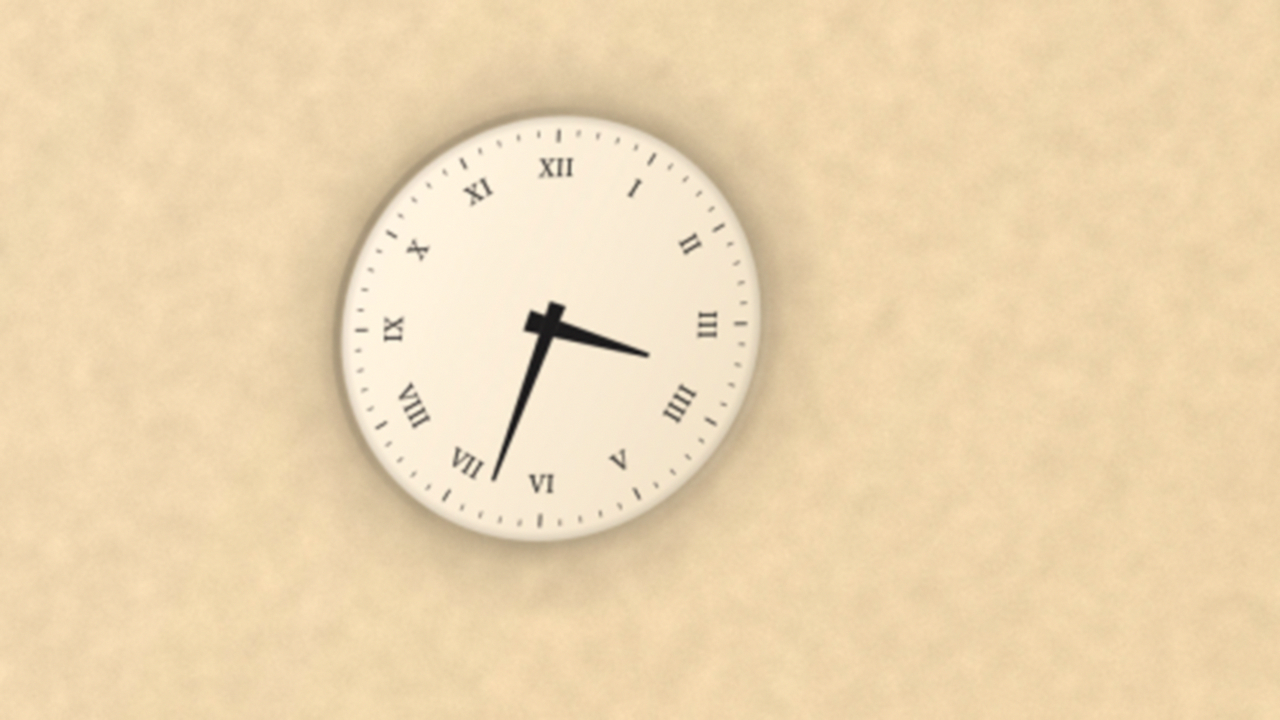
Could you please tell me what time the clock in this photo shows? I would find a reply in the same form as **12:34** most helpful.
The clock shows **3:33**
